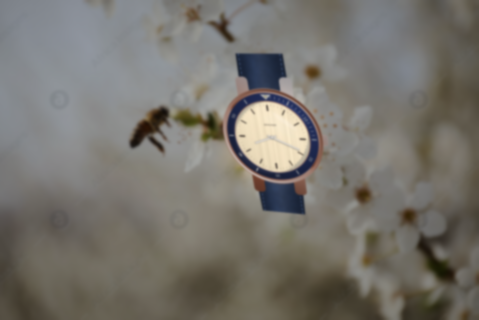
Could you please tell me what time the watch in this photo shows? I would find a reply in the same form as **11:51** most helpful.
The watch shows **8:19**
